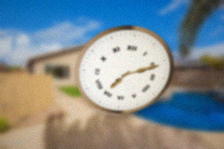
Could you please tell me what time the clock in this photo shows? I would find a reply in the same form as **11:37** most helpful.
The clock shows **7:11**
